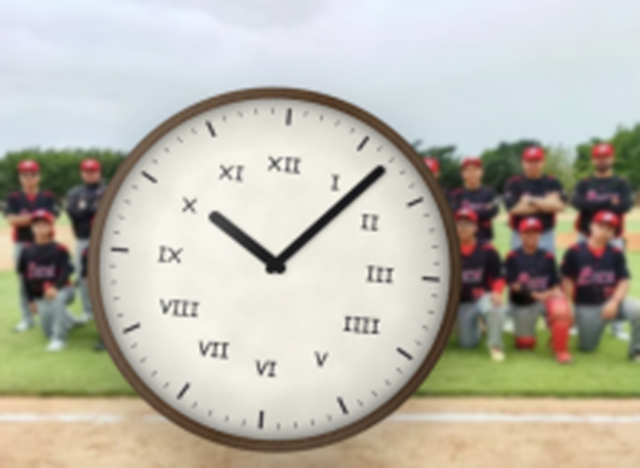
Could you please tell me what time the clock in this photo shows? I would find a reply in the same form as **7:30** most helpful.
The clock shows **10:07**
